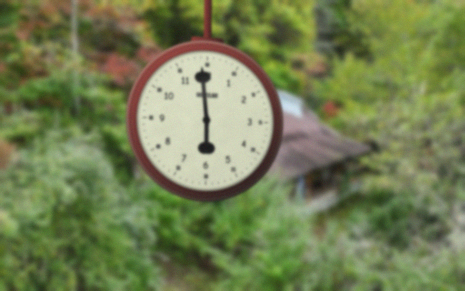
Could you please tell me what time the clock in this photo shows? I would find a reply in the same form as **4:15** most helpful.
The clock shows **5:59**
